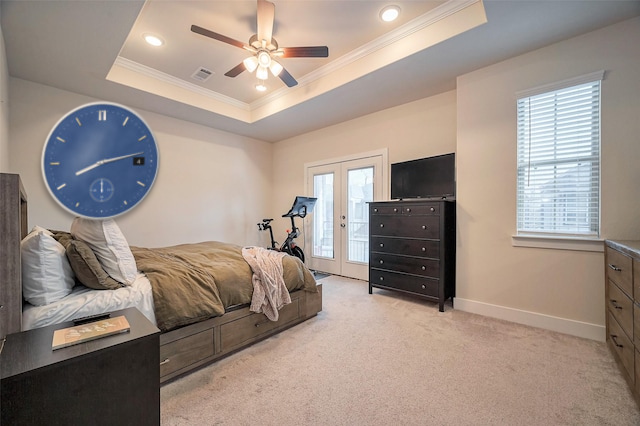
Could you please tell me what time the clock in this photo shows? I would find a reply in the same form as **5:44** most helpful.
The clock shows **8:13**
